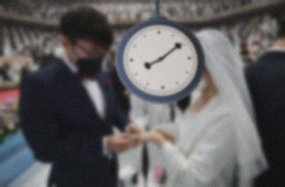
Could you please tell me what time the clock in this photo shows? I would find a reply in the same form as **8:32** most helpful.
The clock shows **8:09**
